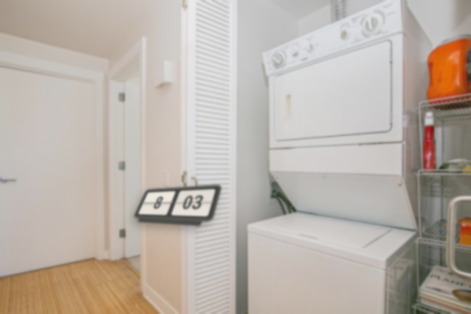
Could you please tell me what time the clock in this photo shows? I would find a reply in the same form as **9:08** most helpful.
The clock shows **8:03**
